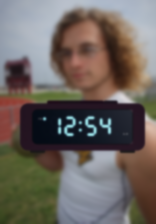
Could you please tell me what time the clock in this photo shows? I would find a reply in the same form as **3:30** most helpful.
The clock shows **12:54**
